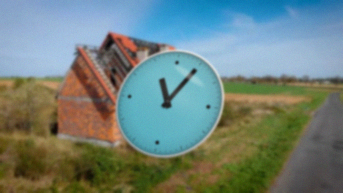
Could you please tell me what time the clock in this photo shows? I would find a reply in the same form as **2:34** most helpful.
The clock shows **11:05**
